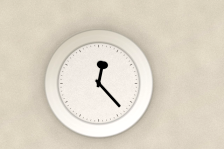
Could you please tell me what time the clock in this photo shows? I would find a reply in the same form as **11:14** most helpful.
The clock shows **12:23**
